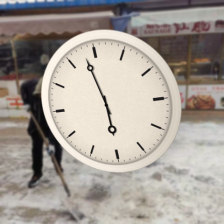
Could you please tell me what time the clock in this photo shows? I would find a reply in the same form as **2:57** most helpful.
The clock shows **5:58**
